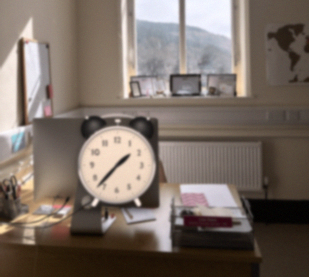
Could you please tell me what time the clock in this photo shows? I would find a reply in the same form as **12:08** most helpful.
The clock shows **1:37**
